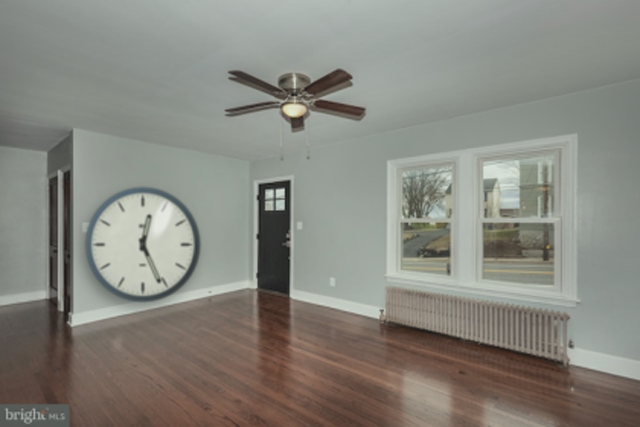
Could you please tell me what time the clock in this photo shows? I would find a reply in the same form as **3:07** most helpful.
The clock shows **12:26**
